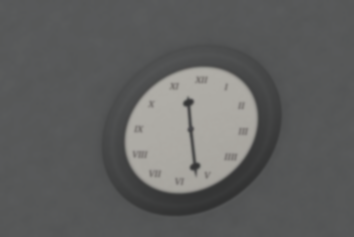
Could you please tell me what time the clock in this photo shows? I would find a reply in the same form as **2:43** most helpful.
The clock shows **11:27**
